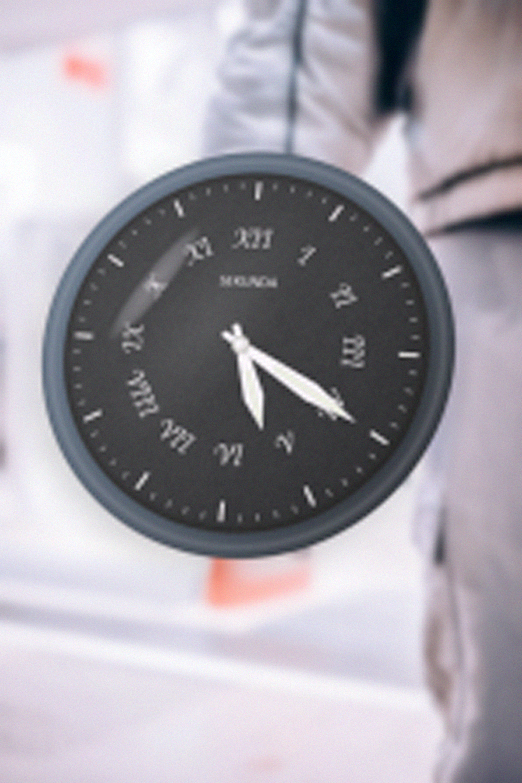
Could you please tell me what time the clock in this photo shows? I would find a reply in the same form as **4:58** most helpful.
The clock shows **5:20**
